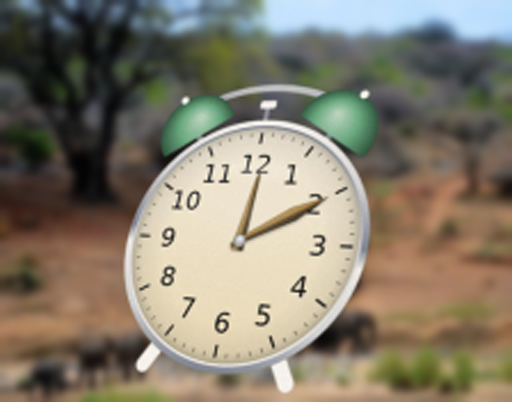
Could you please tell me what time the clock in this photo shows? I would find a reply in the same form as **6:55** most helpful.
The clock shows **12:10**
